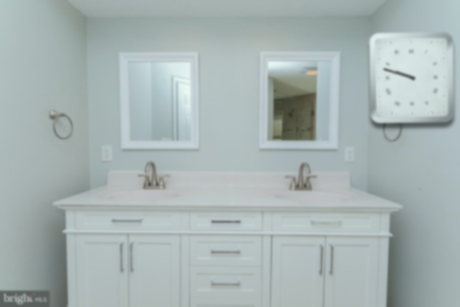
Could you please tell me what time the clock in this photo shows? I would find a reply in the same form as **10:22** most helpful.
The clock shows **9:48**
